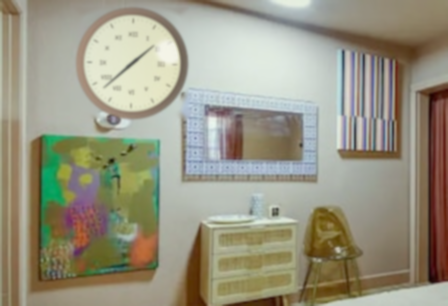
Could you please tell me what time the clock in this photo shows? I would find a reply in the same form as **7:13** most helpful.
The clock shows **1:38**
